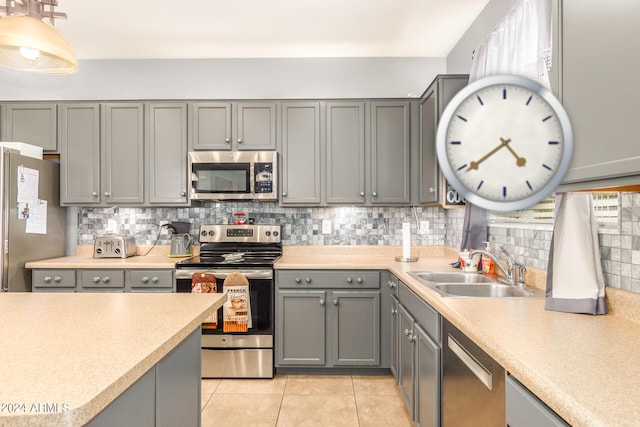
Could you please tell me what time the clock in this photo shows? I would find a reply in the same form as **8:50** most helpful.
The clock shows **4:39**
